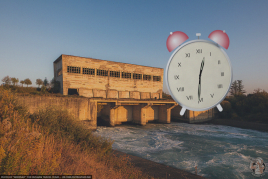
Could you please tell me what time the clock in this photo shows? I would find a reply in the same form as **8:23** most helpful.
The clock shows **12:31**
